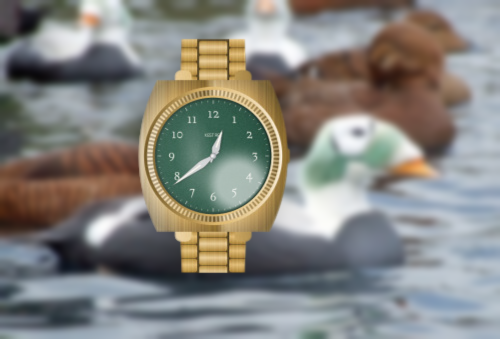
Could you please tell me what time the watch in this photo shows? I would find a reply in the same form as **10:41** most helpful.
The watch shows **12:39**
